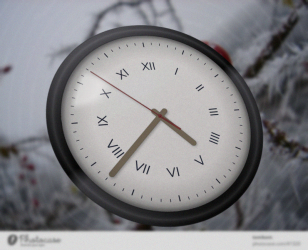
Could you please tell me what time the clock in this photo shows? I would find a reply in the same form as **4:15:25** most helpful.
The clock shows **4:37:52**
